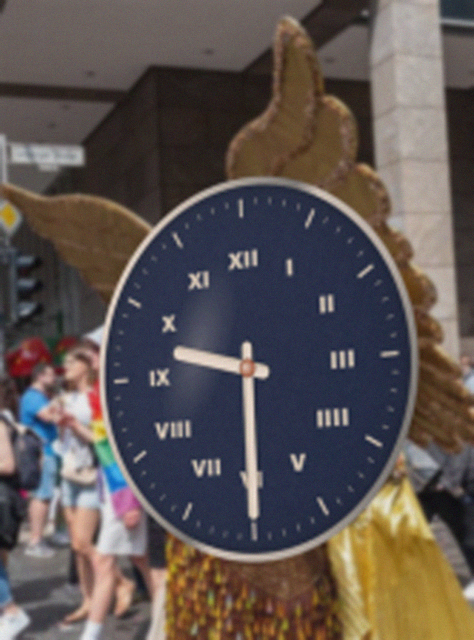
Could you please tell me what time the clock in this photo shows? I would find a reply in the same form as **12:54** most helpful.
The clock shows **9:30**
